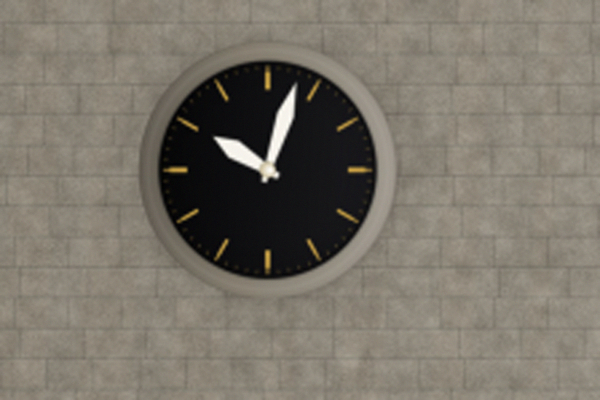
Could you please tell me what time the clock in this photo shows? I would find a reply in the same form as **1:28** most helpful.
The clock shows **10:03**
